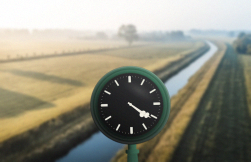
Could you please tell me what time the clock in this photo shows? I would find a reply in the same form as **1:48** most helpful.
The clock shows **4:21**
